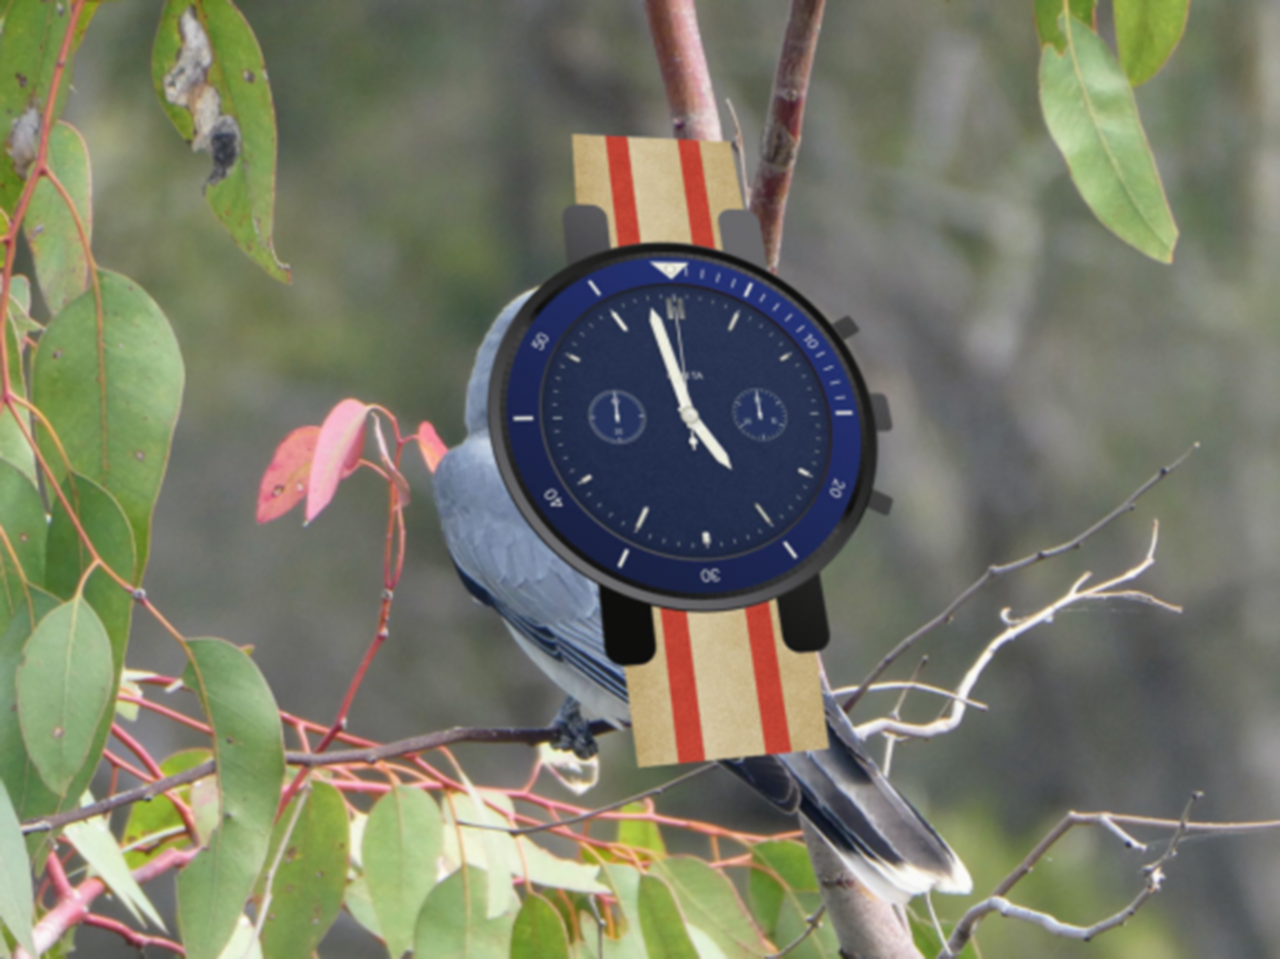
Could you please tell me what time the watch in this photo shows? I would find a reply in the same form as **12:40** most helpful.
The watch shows **4:58**
